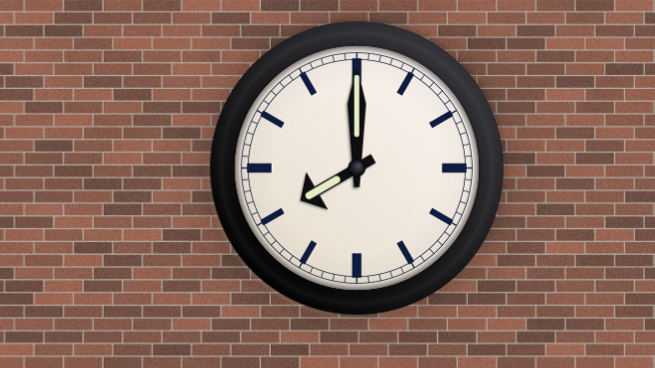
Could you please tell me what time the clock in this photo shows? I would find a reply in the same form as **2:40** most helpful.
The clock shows **8:00**
